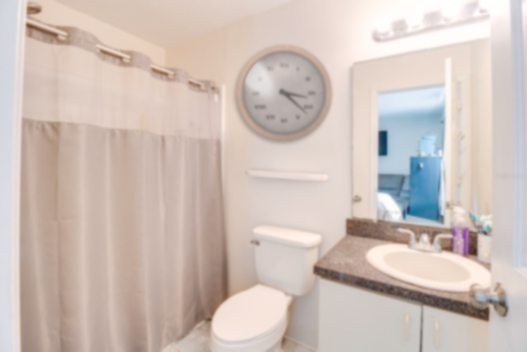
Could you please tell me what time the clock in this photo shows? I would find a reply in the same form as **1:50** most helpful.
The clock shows **3:22**
